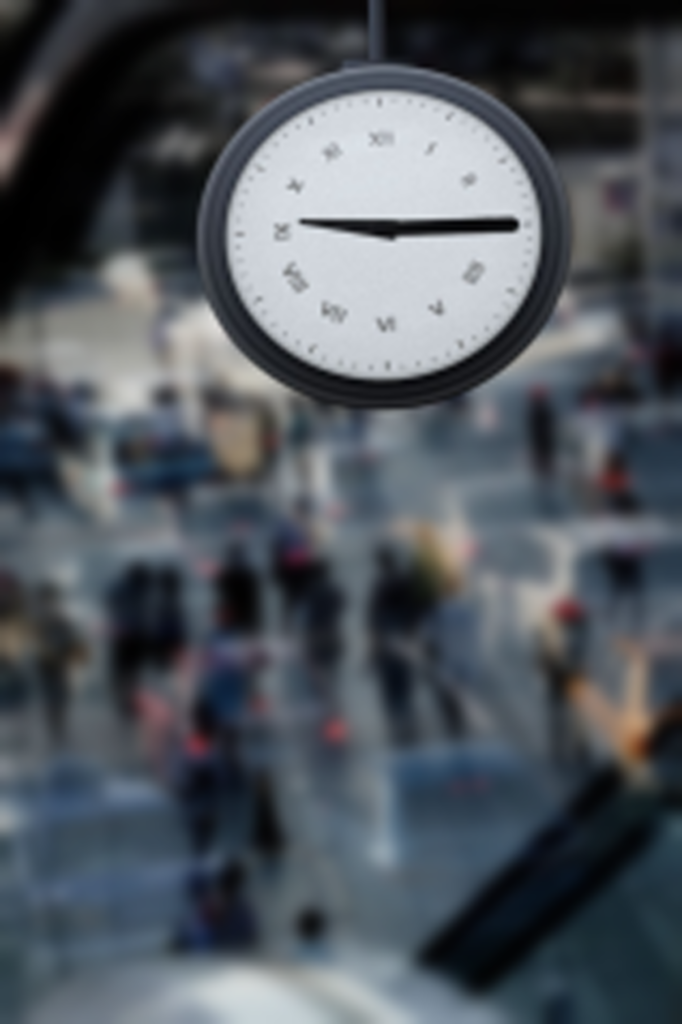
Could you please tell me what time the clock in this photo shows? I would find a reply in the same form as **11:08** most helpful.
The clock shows **9:15**
